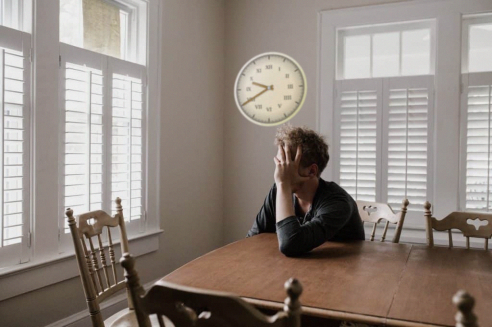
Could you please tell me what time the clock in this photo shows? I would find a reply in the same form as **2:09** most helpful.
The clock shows **9:40**
